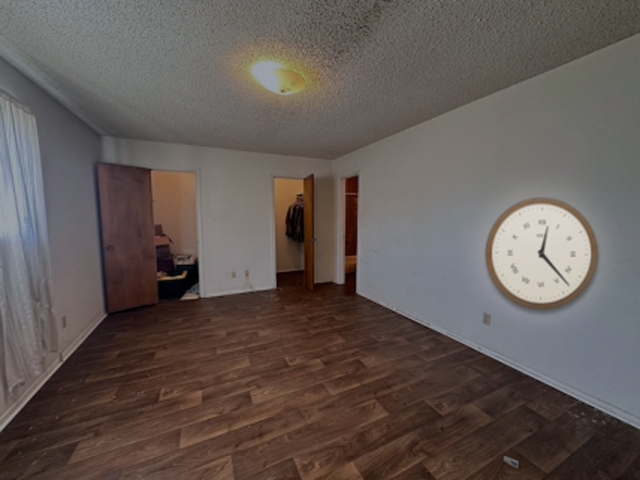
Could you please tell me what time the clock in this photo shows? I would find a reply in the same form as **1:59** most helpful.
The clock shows **12:23**
